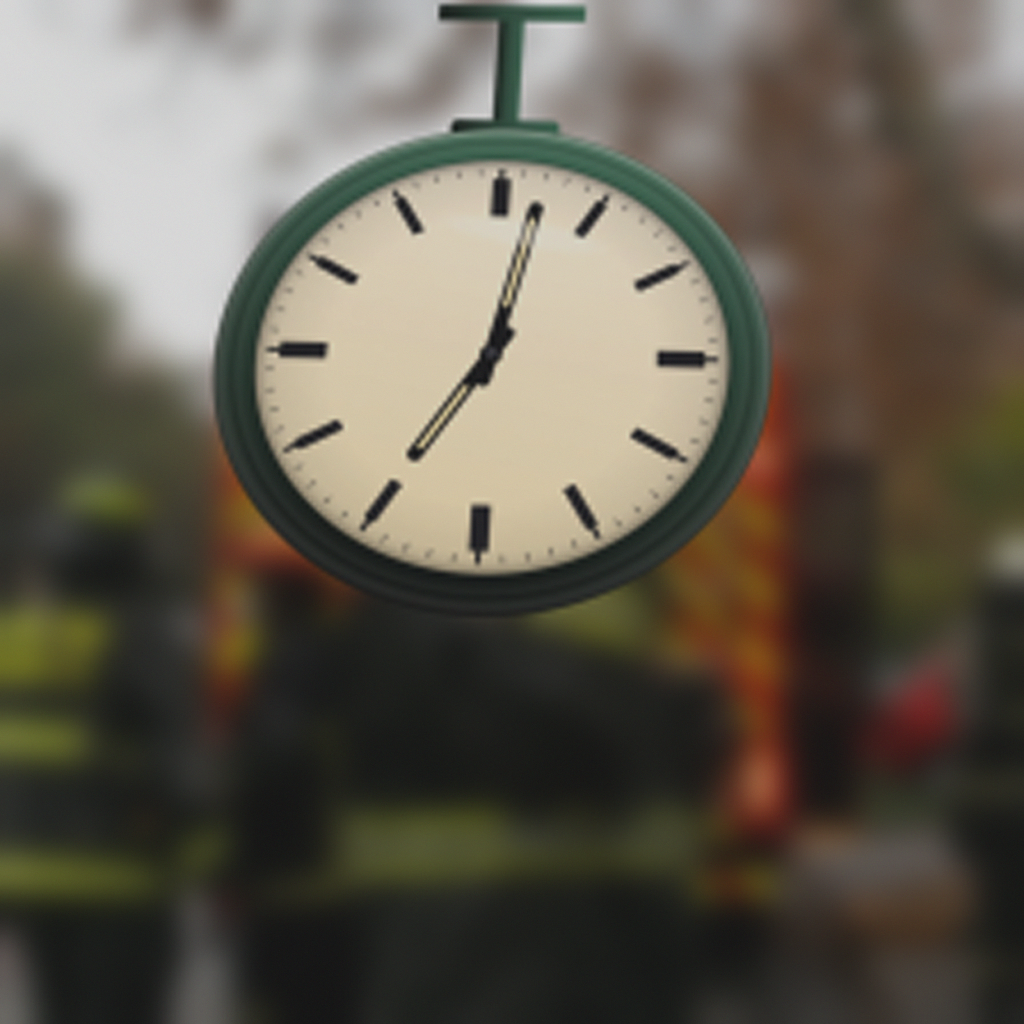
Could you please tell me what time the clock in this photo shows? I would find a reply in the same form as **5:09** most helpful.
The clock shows **7:02**
